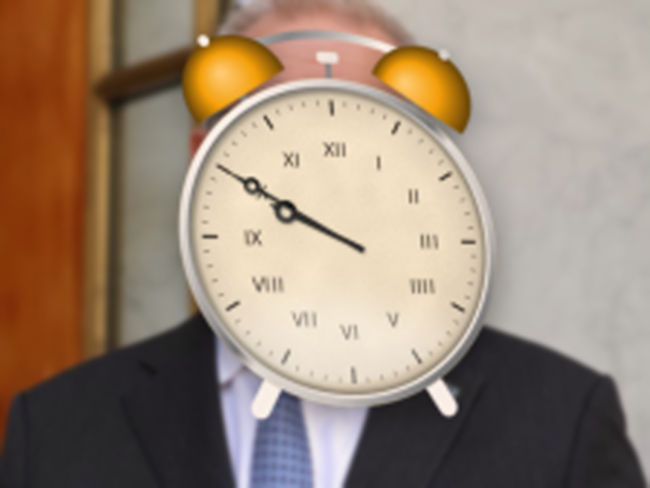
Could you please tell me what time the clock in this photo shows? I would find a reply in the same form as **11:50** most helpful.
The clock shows **9:50**
